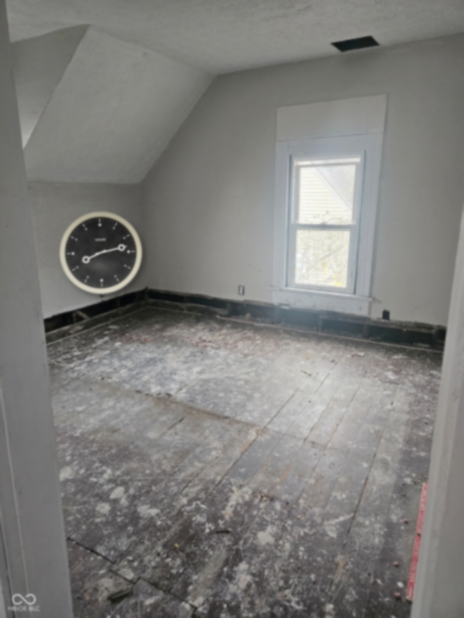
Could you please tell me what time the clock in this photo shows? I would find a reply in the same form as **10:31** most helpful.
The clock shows **8:13**
